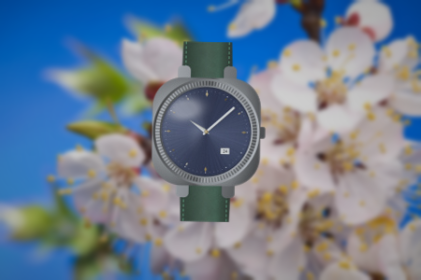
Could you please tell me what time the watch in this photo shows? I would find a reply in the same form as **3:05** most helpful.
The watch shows **10:08**
